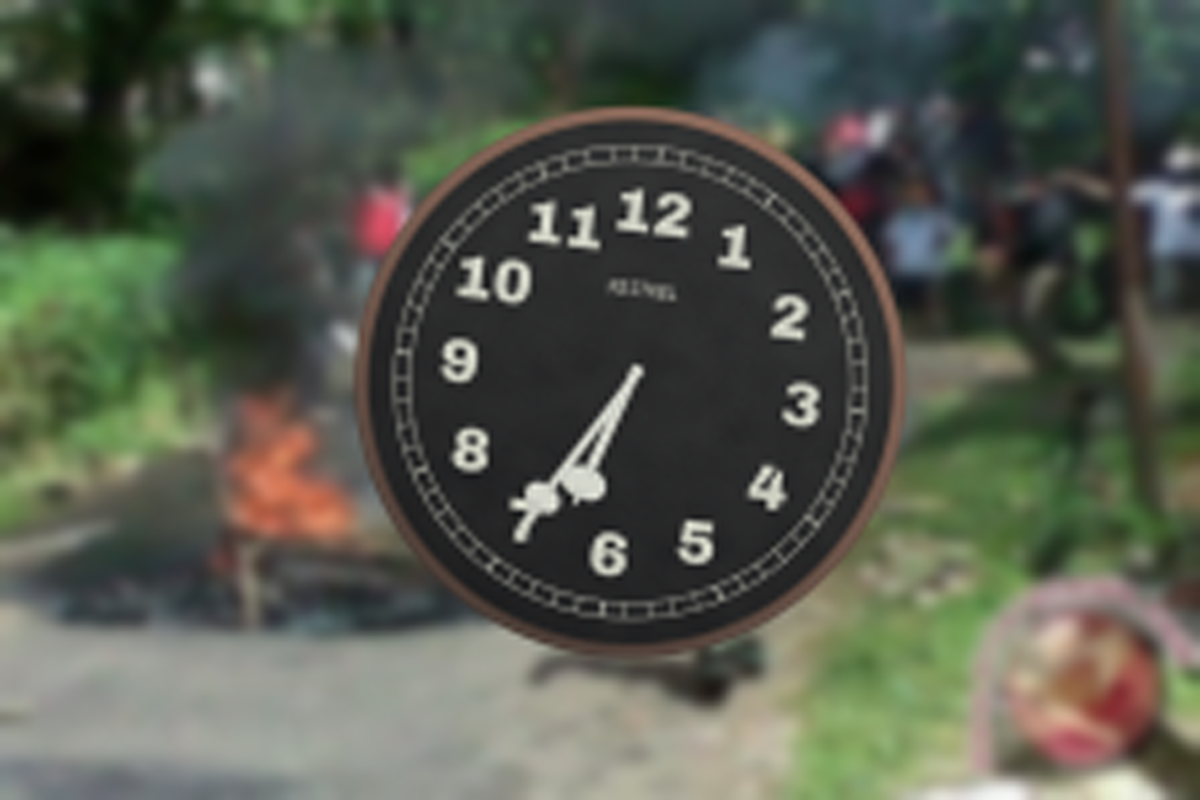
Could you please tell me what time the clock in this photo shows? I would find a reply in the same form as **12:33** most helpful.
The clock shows **6:35**
